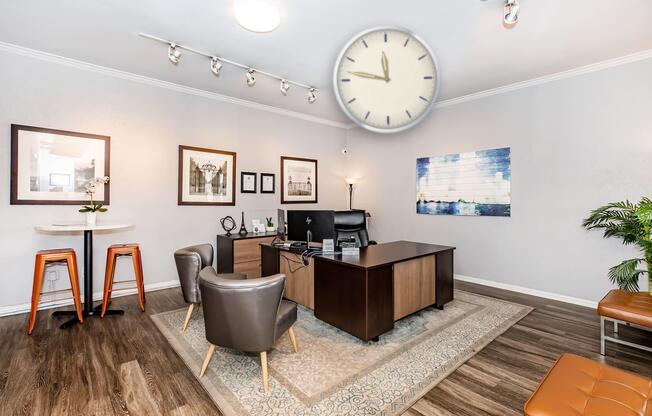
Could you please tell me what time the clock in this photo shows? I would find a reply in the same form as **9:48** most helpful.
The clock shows **11:47**
